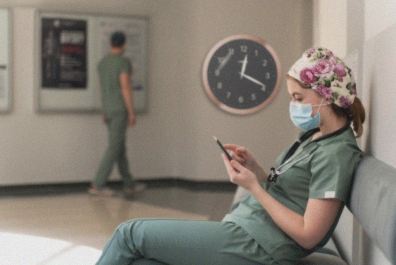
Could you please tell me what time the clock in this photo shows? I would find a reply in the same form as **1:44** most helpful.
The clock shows **12:19**
